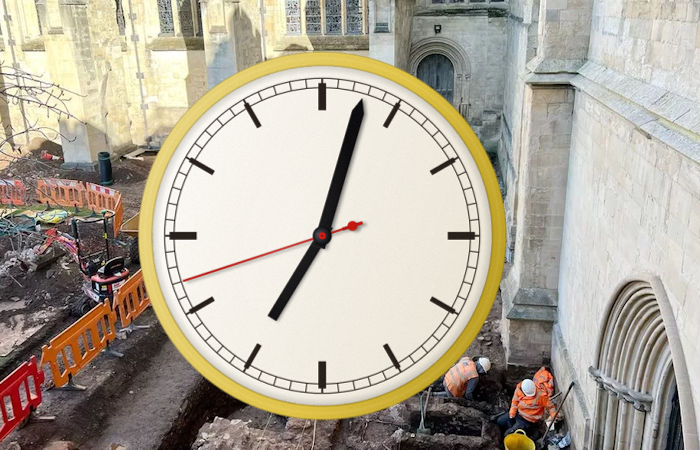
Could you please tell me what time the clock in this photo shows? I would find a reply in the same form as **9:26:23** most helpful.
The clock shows **7:02:42**
